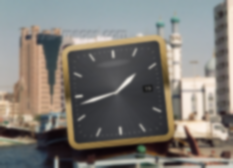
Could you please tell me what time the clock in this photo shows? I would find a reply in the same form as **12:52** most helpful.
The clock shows **1:43**
